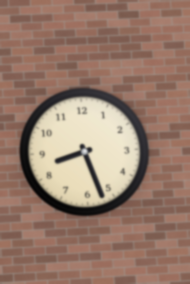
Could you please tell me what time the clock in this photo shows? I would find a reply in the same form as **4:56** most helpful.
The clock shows **8:27**
